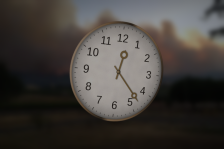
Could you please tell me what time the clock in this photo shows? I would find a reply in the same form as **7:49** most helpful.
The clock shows **12:23**
